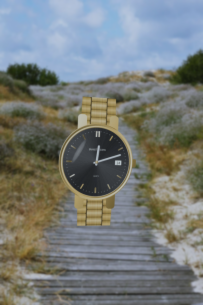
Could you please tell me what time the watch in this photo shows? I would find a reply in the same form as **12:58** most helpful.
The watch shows **12:12**
